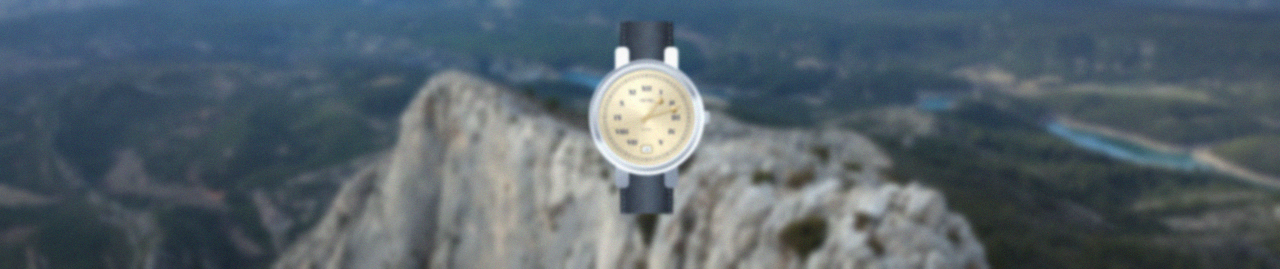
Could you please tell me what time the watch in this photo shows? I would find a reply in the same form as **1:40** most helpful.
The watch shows **1:12**
